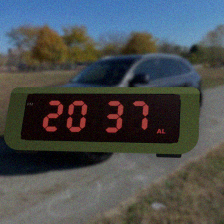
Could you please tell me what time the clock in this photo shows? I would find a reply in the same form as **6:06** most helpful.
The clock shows **20:37**
